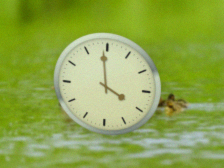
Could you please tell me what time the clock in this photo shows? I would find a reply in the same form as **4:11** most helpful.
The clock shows **3:59**
